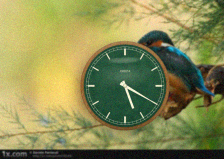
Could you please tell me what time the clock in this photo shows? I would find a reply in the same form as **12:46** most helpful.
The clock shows **5:20**
